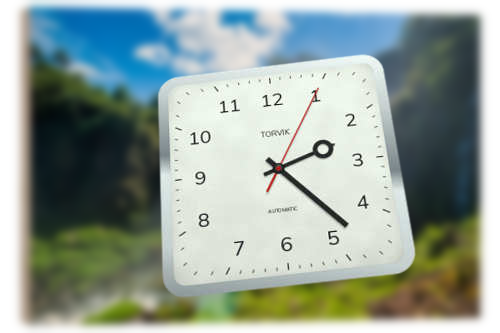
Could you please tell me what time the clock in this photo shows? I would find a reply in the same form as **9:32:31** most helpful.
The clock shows **2:23:05**
